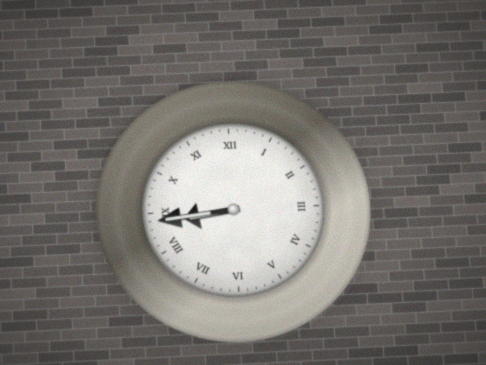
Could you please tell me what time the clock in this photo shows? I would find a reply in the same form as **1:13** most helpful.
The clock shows **8:44**
